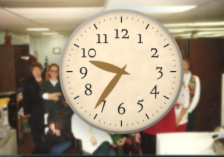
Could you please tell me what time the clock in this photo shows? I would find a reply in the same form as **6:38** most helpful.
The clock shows **9:36**
